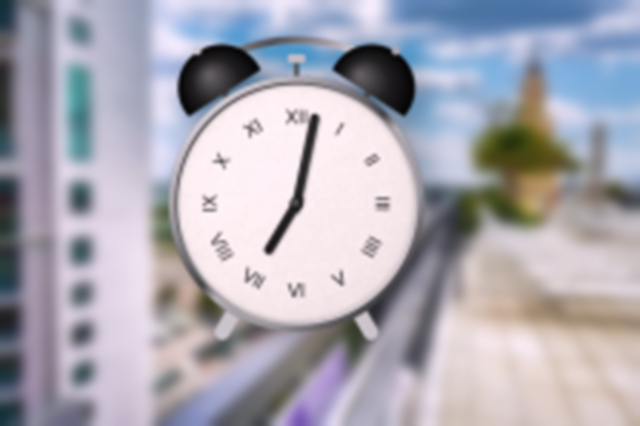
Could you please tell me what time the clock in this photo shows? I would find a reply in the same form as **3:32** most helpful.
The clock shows **7:02**
